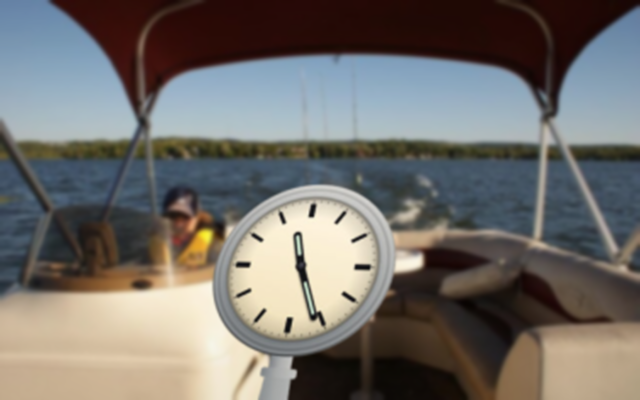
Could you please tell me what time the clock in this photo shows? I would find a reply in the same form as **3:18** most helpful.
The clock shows **11:26**
